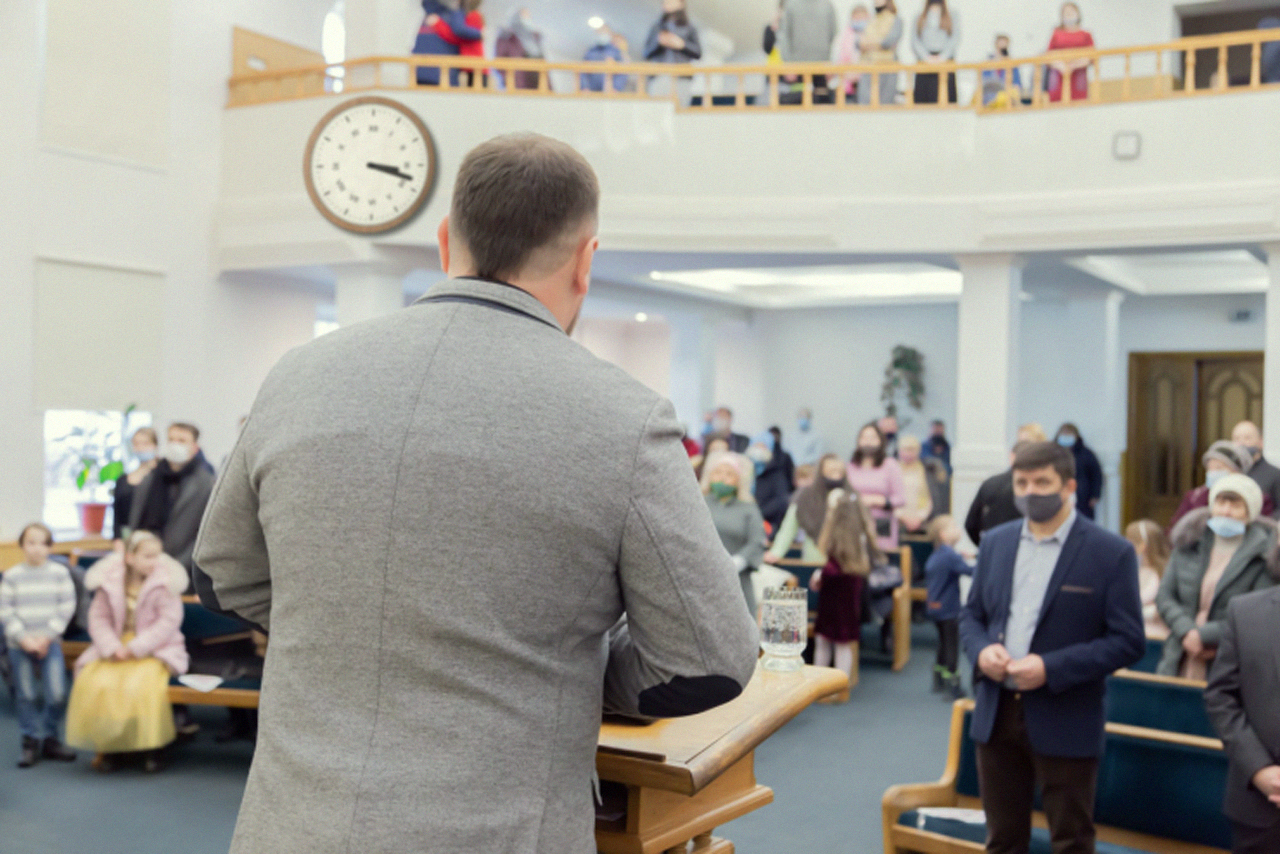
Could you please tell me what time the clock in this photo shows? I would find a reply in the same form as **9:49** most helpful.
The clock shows **3:18**
